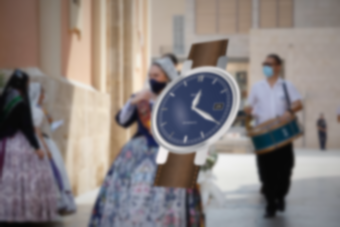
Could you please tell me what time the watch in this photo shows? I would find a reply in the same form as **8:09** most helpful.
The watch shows **12:20**
